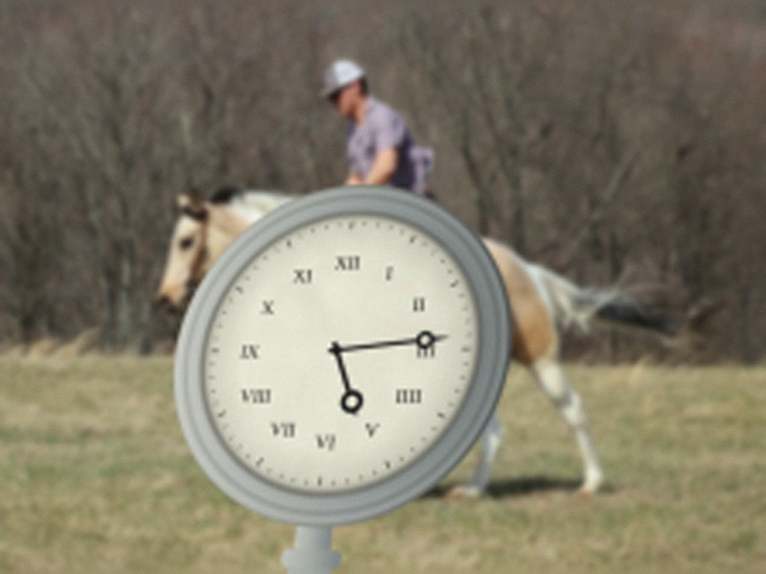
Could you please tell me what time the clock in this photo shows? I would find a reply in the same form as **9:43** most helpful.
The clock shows **5:14**
